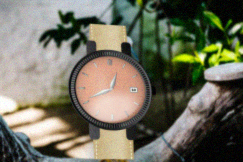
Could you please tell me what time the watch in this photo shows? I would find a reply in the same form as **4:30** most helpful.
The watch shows **12:41**
